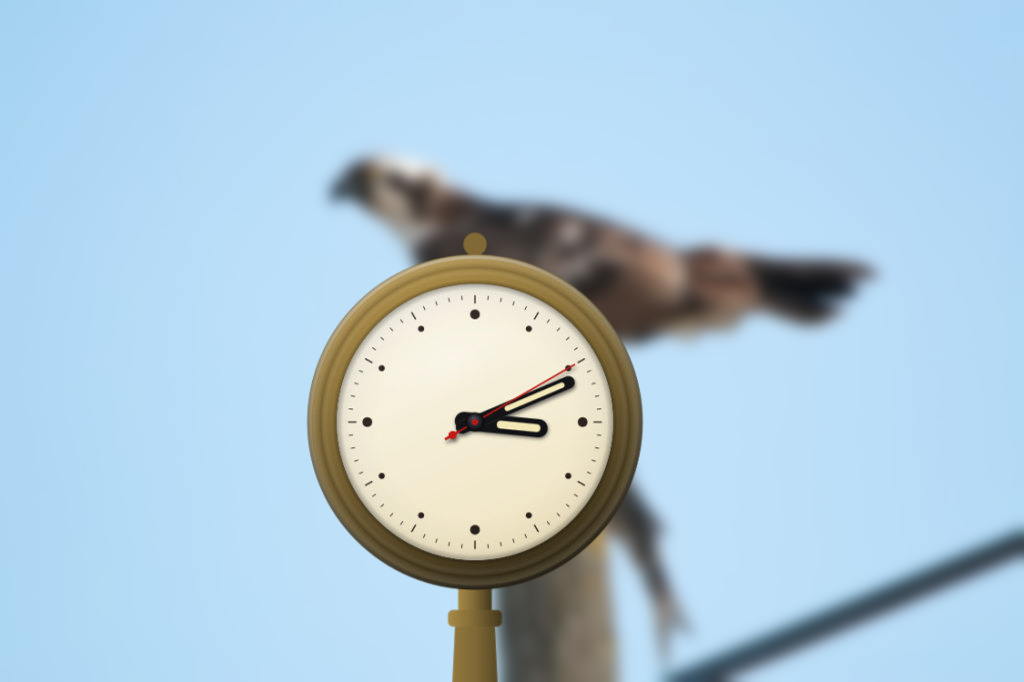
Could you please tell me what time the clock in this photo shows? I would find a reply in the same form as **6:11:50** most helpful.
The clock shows **3:11:10**
